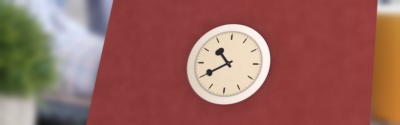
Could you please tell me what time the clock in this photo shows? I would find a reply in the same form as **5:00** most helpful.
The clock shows **10:40**
